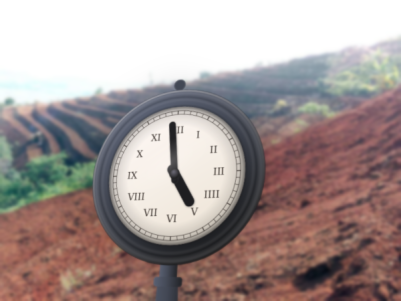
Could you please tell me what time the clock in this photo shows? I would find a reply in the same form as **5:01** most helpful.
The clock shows **4:59**
